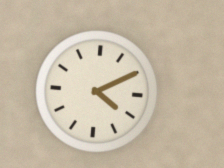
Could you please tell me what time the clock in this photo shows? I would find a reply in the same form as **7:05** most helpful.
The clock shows **4:10**
